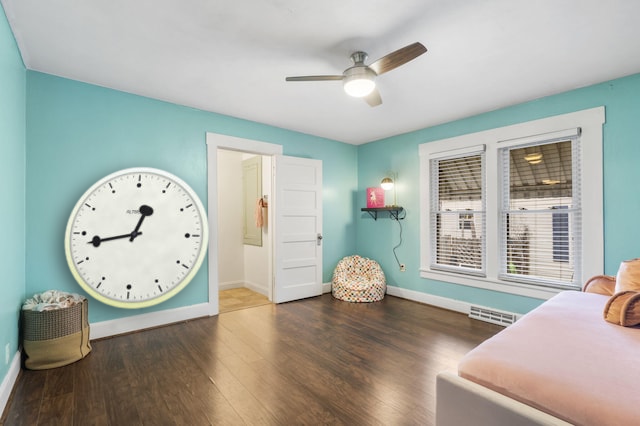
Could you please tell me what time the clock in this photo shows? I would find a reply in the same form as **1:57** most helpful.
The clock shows **12:43**
